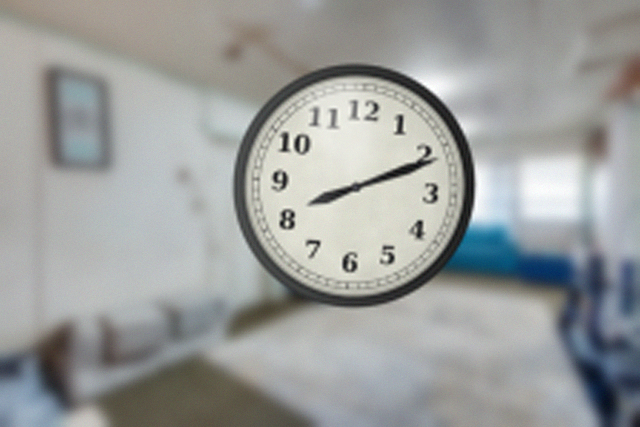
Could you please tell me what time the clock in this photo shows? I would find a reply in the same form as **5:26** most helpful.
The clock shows **8:11**
